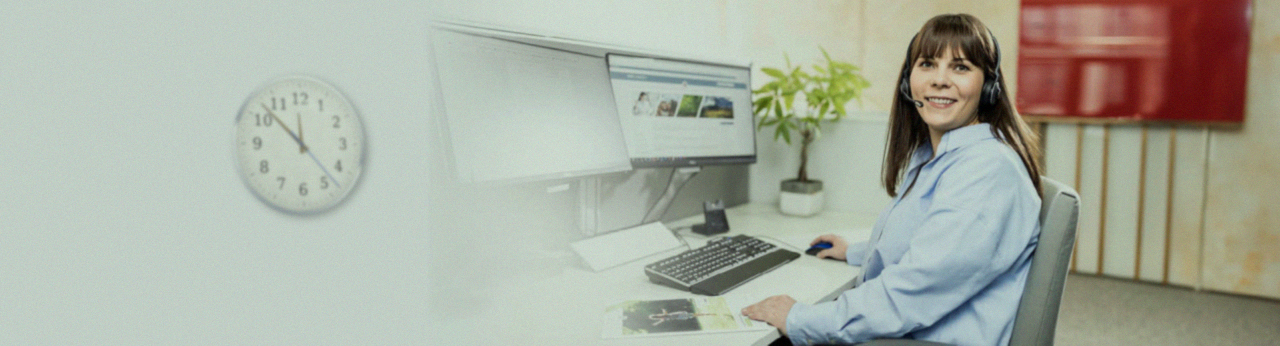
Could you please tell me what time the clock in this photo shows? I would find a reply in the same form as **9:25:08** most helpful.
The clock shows **11:52:23**
